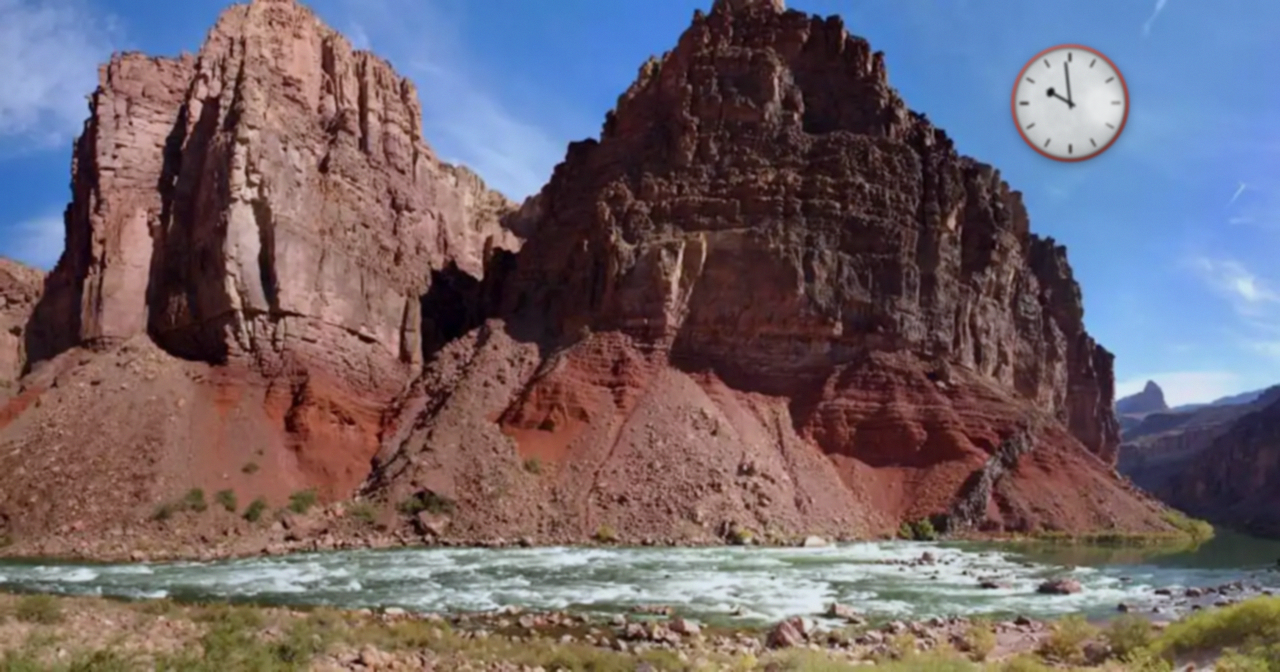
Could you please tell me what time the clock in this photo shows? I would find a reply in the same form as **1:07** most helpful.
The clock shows **9:59**
